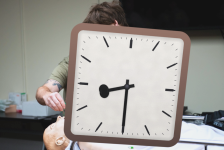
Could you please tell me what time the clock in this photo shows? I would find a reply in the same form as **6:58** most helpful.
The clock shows **8:30**
